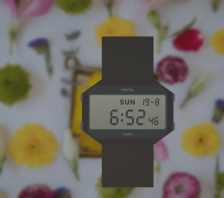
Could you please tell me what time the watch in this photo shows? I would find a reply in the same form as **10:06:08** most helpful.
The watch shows **6:52:46**
